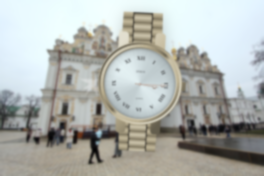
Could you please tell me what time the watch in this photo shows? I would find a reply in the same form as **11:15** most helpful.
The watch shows **3:15**
